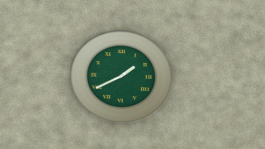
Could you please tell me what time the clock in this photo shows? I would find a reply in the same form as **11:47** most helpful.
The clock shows **1:40**
